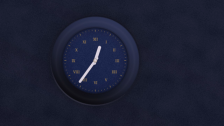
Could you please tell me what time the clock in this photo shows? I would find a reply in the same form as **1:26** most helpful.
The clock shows **12:36**
